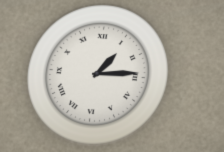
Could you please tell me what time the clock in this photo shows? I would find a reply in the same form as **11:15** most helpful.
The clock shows **1:14**
